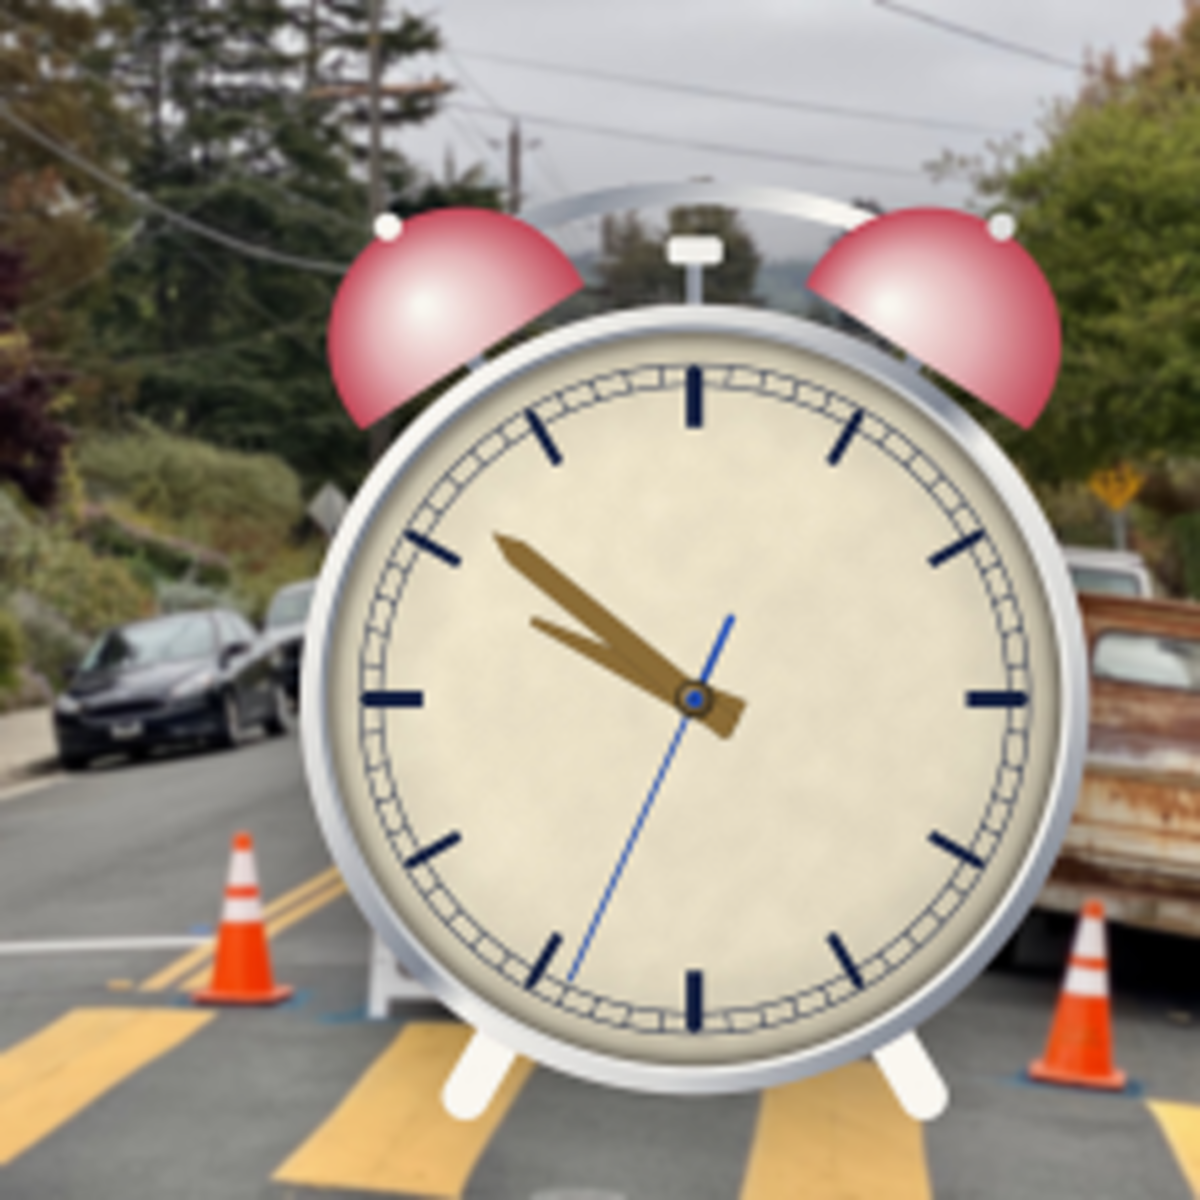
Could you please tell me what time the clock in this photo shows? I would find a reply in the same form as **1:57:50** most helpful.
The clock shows **9:51:34**
